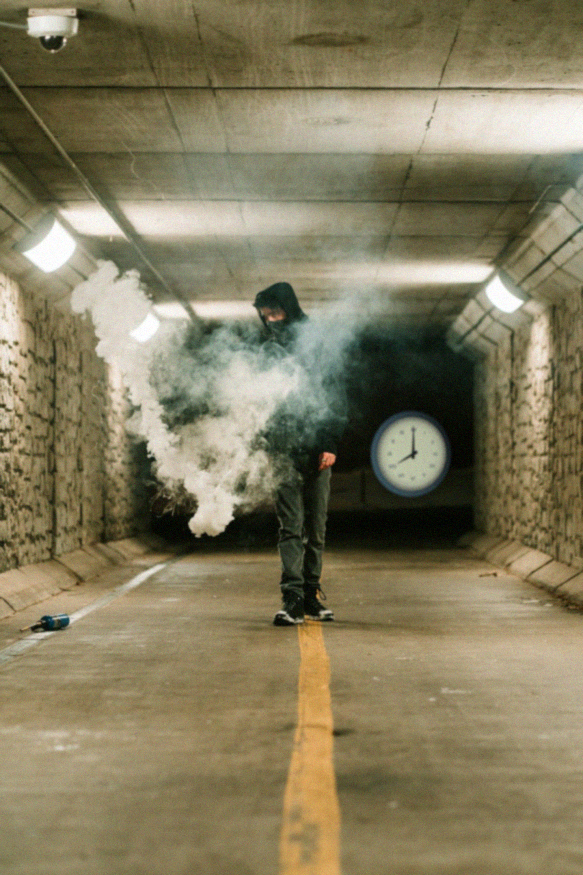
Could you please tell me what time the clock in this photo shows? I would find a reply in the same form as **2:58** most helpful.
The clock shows **8:00**
